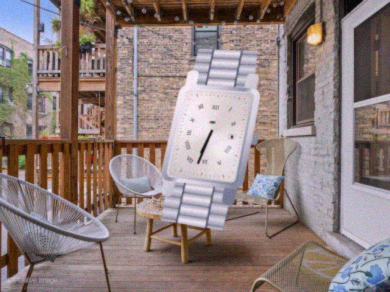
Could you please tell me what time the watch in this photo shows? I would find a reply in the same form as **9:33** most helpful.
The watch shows **6:32**
